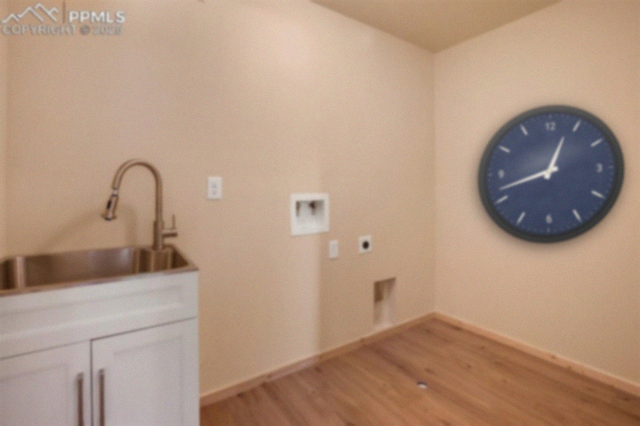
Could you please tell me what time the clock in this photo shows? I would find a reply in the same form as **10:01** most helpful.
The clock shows **12:42**
